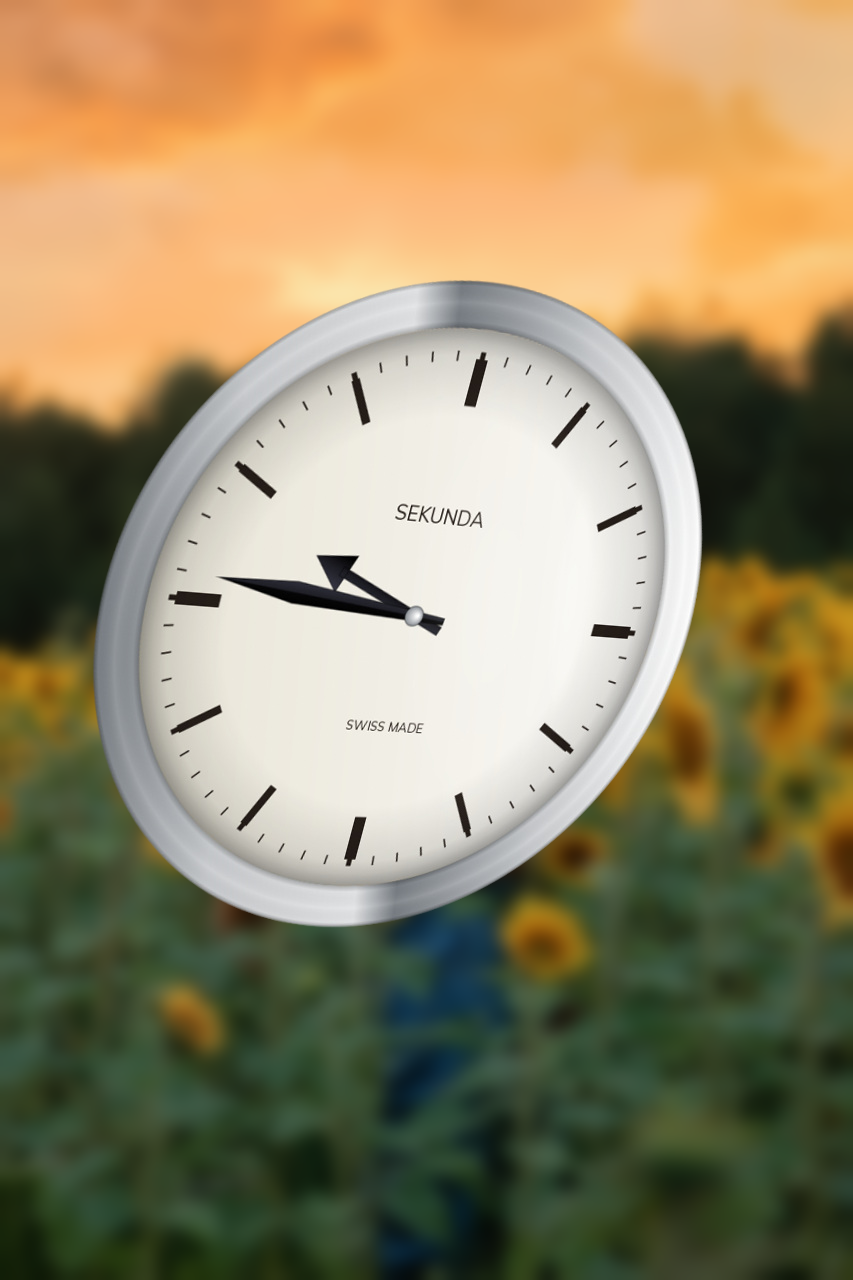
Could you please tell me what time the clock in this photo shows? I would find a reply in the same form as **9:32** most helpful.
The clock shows **9:46**
